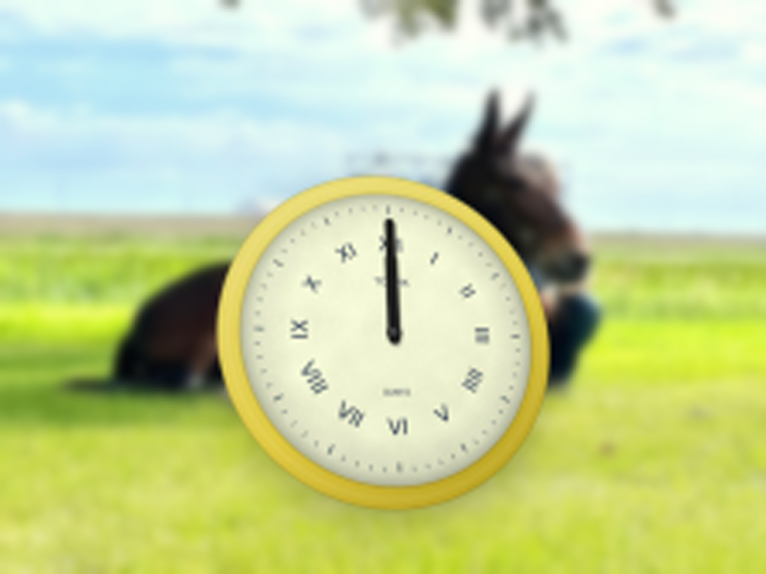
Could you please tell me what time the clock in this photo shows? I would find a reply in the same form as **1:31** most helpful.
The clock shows **12:00**
